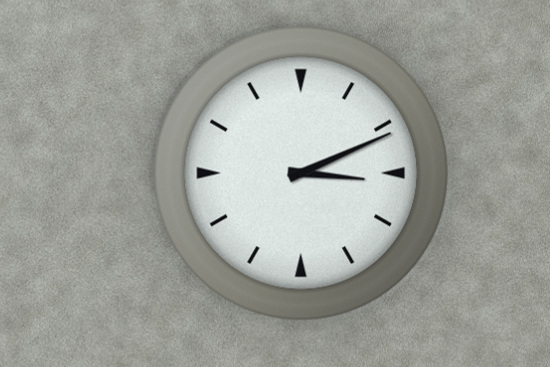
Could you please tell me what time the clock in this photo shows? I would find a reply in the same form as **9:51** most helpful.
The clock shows **3:11**
